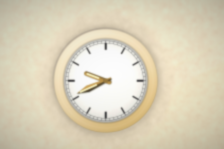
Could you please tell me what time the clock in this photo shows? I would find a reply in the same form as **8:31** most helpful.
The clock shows **9:41**
